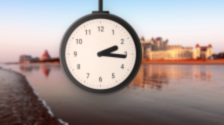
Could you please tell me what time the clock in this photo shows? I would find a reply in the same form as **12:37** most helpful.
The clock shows **2:16**
